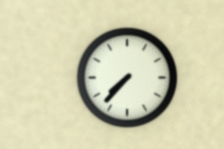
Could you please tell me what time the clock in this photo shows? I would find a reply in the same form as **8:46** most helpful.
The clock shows **7:37**
